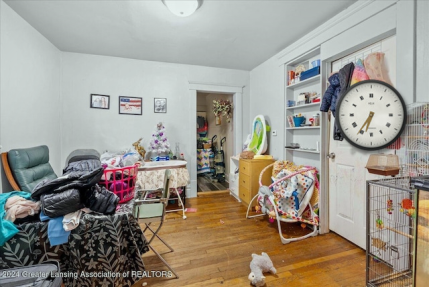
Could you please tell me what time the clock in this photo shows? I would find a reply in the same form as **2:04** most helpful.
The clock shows **6:36**
